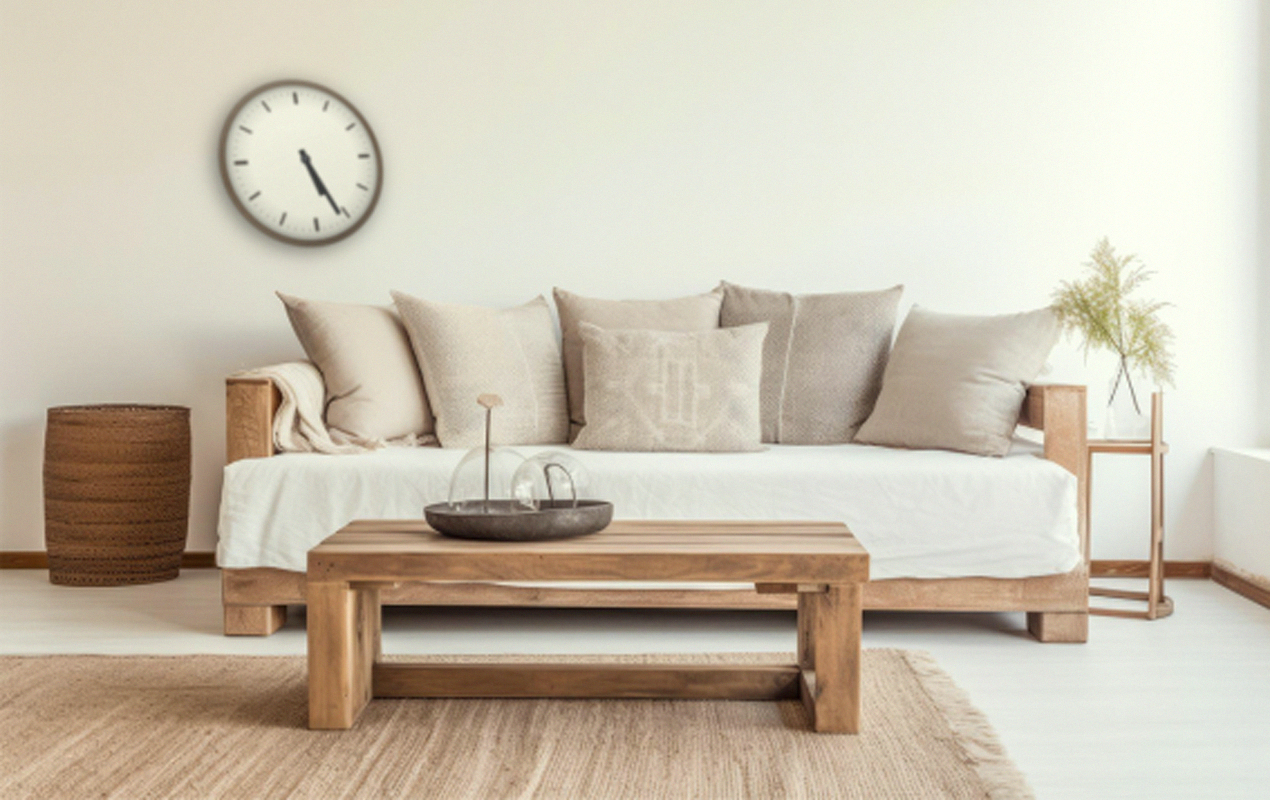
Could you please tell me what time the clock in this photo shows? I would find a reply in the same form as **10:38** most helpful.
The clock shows **5:26**
